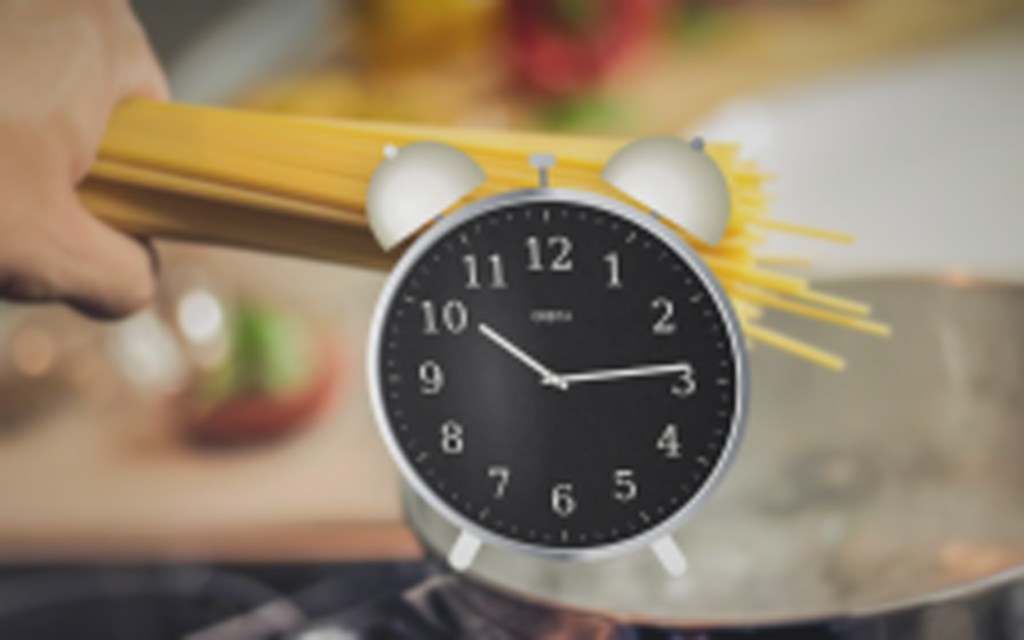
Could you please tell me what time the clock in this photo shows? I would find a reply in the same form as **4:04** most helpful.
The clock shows **10:14**
